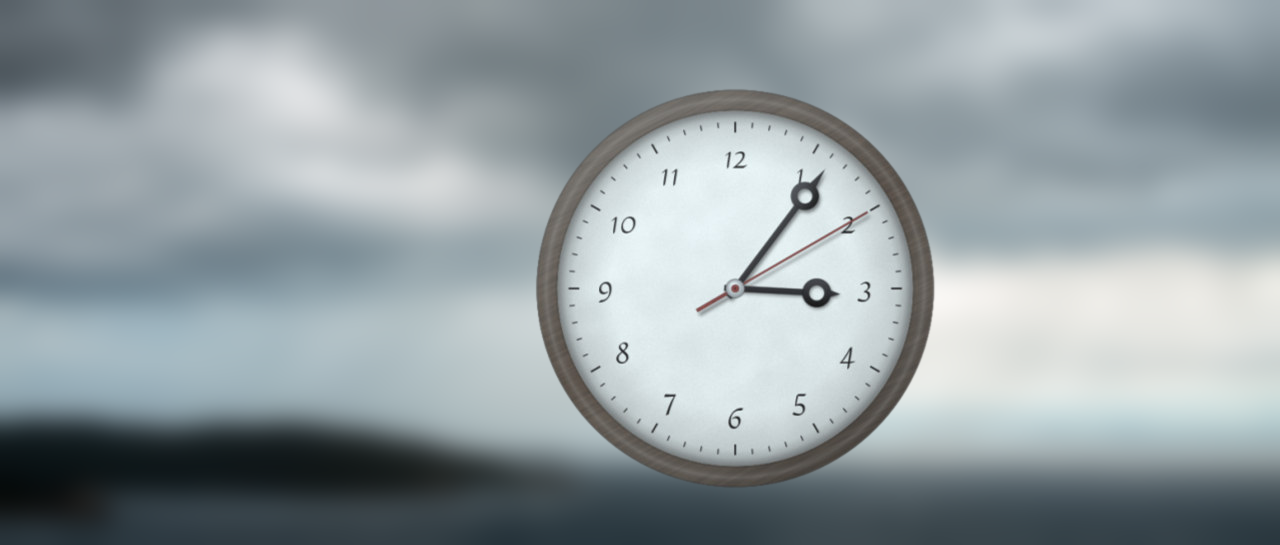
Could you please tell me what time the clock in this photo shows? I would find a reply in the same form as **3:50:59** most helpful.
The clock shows **3:06:10**
